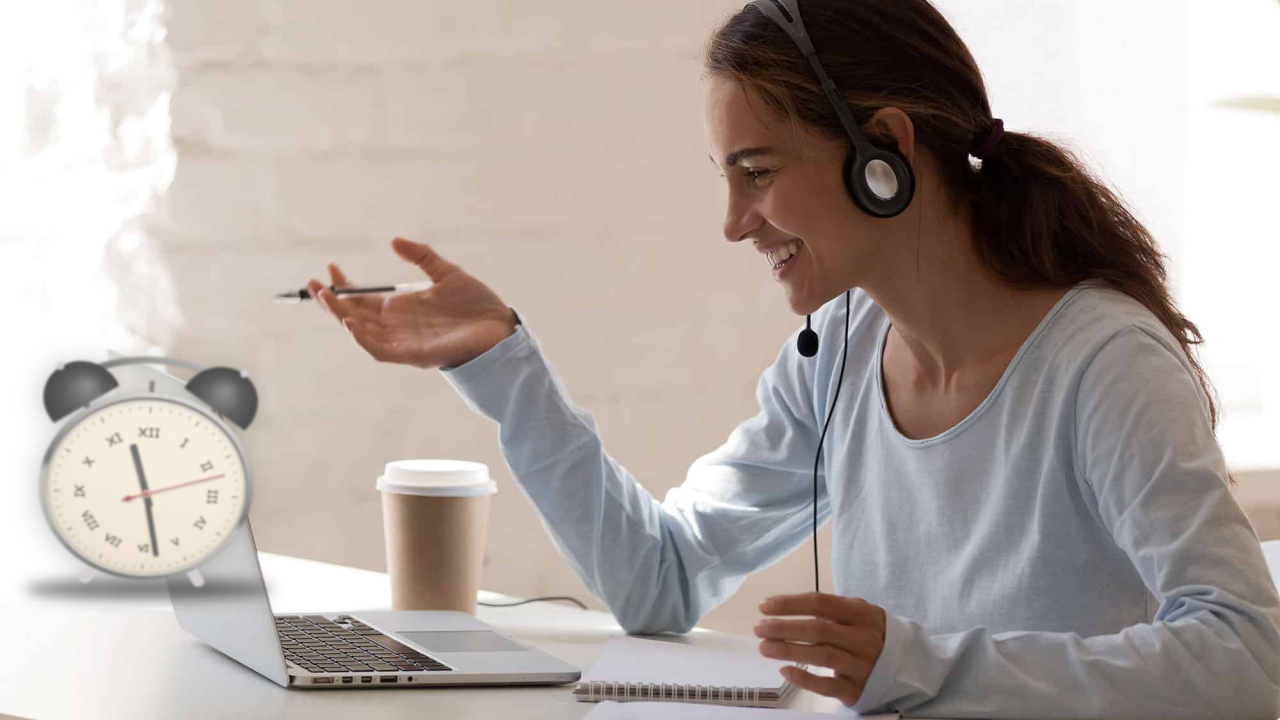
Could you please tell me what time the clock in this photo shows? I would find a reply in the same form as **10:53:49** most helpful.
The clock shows **11:28:12**
